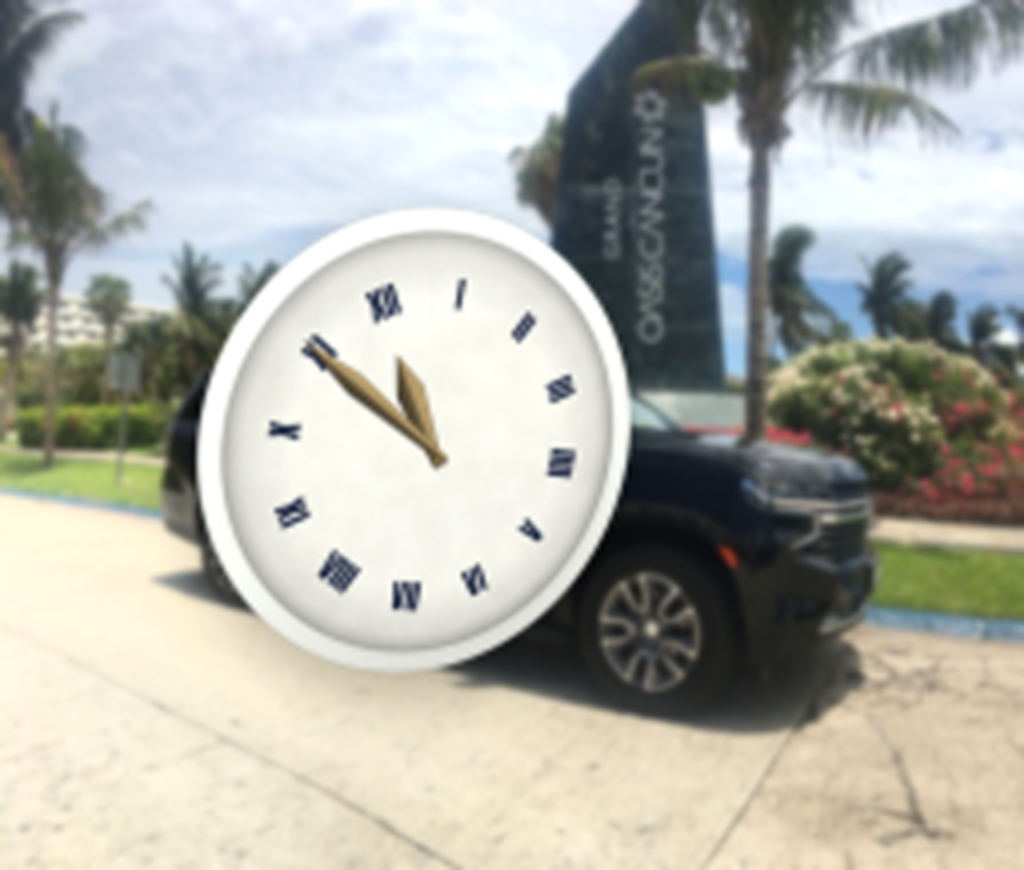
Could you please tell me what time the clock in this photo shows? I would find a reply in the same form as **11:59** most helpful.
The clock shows **11:55**
